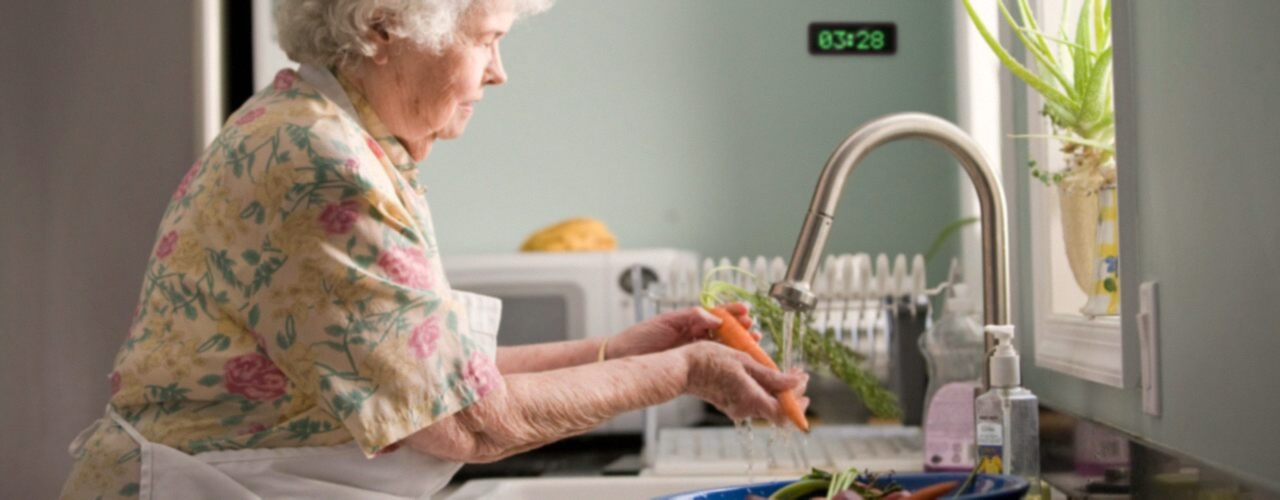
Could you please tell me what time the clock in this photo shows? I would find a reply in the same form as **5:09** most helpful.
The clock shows **3:28**
